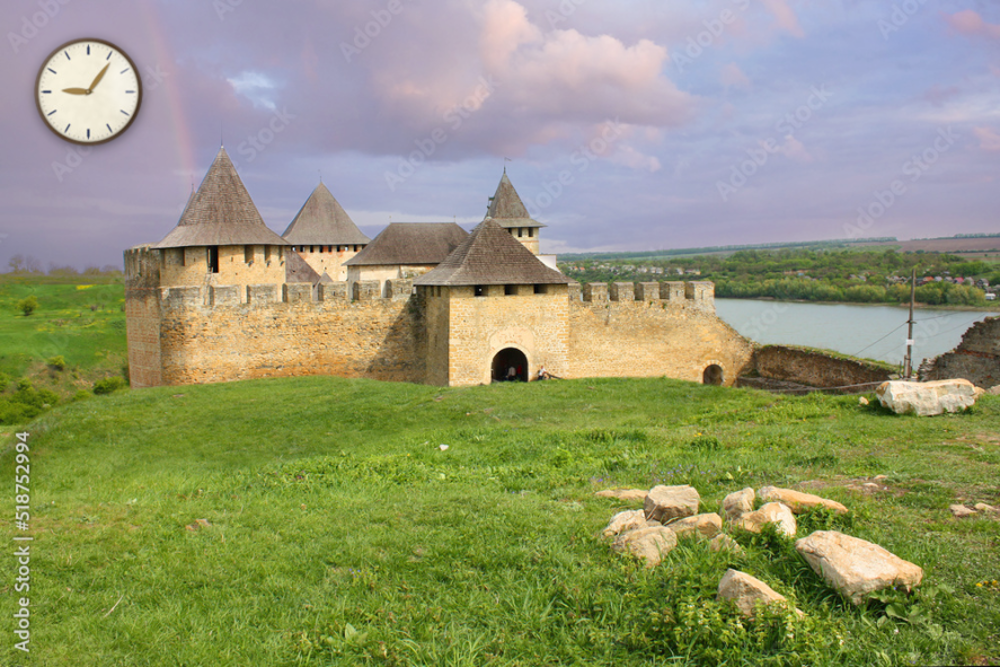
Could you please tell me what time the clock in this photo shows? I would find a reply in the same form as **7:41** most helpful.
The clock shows **9:06**
